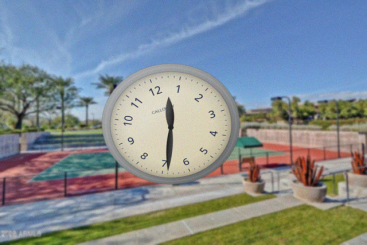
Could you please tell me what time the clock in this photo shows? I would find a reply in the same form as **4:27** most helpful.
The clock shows **12:34**
